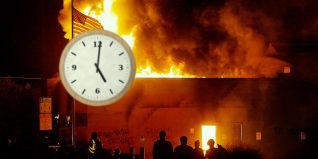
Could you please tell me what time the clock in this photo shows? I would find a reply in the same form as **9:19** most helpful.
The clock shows **5:01**
